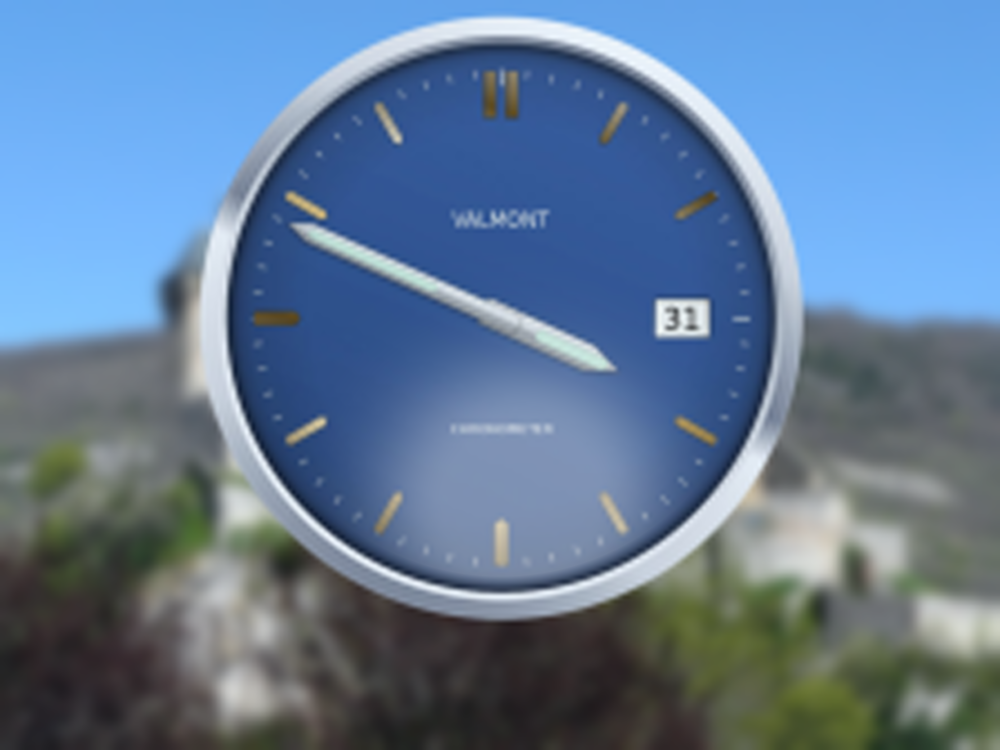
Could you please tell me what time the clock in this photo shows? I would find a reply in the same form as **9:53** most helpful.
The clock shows **3:49**
